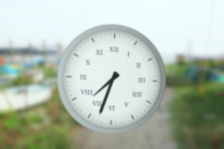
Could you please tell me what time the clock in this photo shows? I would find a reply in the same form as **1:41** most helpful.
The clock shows **7:33**
